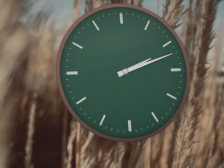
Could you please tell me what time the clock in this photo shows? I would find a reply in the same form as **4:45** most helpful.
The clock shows **2:12**
